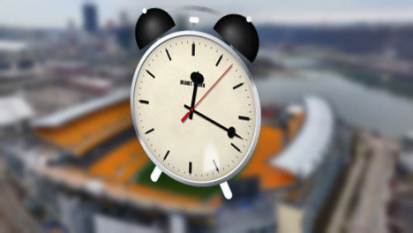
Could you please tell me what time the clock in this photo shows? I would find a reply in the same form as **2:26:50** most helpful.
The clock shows **12:18:07**
